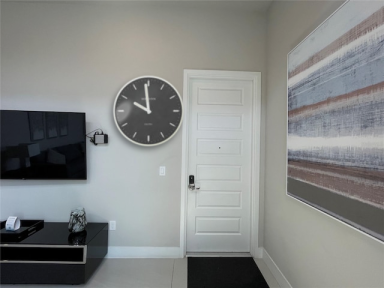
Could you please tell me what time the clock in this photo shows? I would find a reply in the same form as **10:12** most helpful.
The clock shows **9:59**
